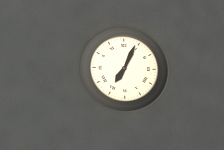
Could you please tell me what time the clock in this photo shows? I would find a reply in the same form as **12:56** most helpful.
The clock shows **7:04**
